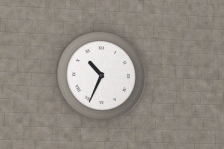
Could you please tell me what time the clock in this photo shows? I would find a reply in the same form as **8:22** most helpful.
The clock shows **10:34**
